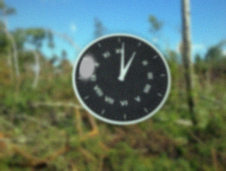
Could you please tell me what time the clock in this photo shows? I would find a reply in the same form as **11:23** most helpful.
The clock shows **1:01**
